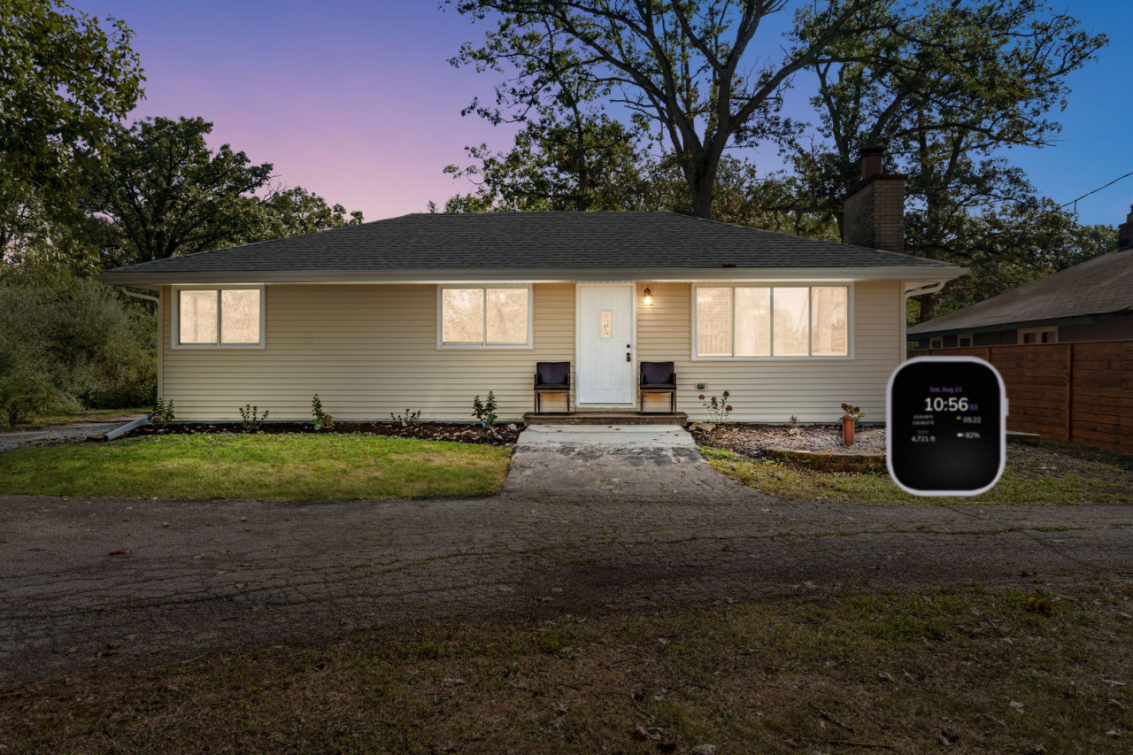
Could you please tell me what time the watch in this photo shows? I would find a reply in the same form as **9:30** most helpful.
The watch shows **10:56**
